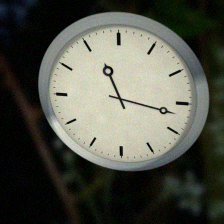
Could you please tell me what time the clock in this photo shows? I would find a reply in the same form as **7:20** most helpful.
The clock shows **11:17**
